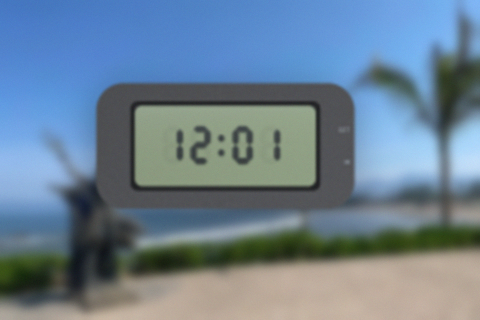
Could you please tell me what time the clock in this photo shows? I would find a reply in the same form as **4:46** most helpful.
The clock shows **12:01**
